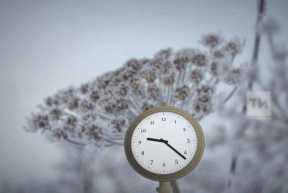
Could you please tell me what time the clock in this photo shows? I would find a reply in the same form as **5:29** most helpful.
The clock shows **9:22**
